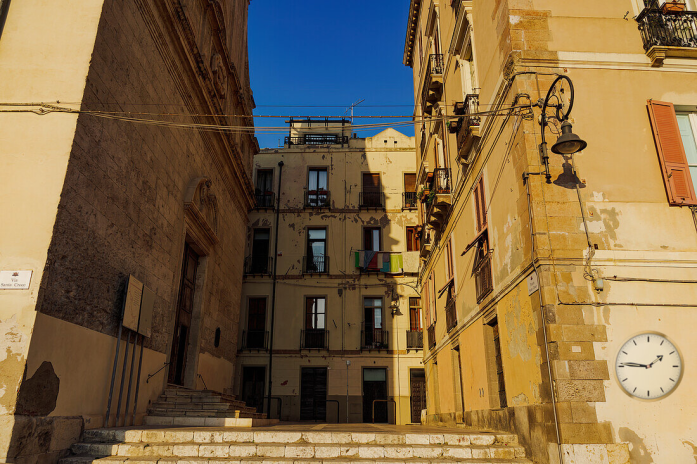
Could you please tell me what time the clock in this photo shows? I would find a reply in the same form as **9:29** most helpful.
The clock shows **1:46**
